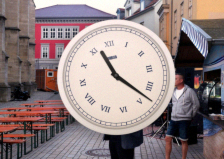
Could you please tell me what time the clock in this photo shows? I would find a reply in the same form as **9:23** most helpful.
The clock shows **11:23**
